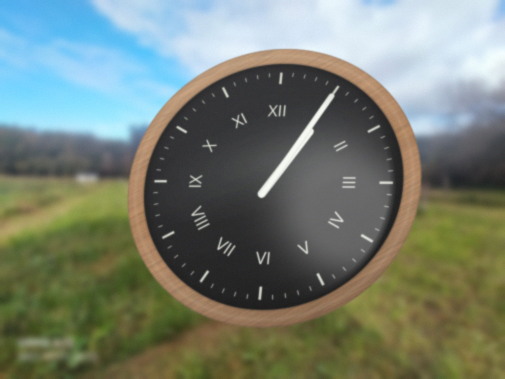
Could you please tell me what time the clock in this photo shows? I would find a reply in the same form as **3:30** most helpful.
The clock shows **1:05**
